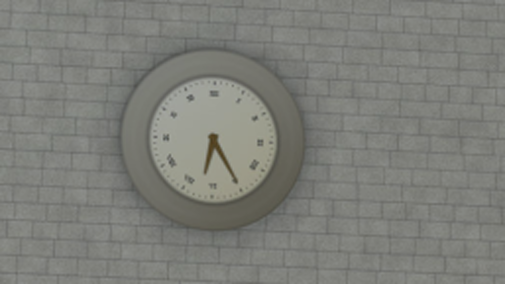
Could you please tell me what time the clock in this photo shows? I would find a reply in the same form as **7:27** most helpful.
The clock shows **6:25**
